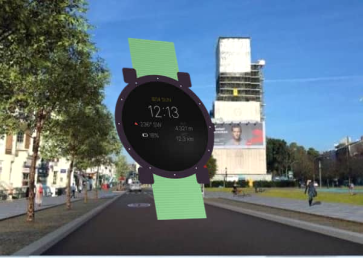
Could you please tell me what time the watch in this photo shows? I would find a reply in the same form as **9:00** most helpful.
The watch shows **12:13**
